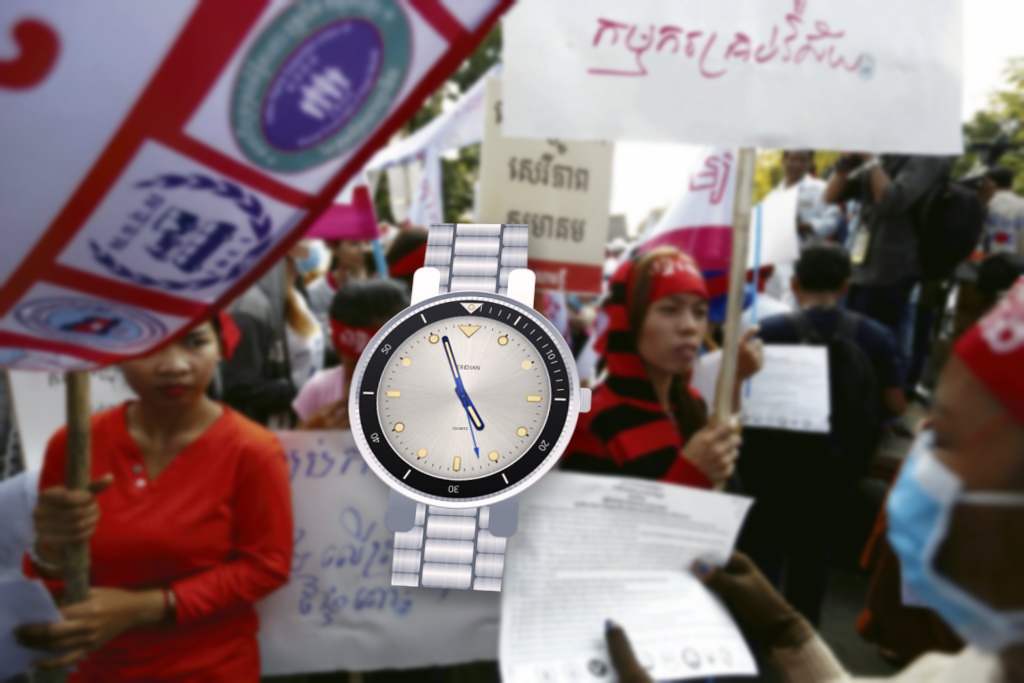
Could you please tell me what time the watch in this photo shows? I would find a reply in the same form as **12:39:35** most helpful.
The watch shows **4:56:27**
